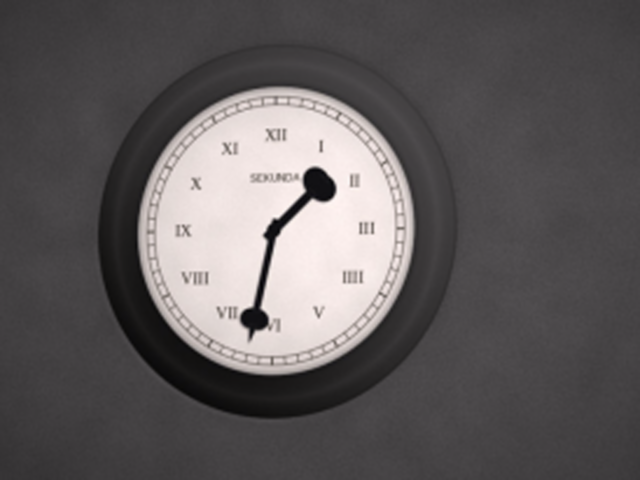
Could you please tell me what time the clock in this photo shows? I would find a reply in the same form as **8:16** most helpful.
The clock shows **1:32**
